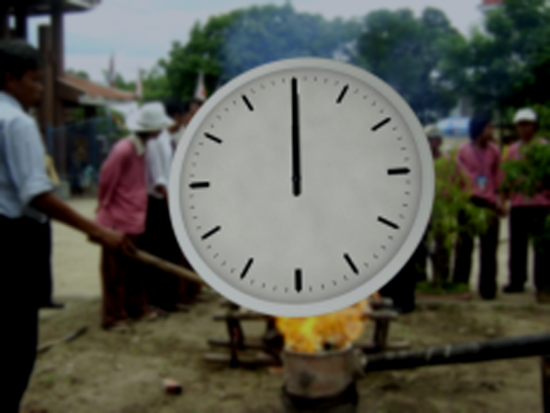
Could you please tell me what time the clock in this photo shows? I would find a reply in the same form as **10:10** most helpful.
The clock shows **12:00**
